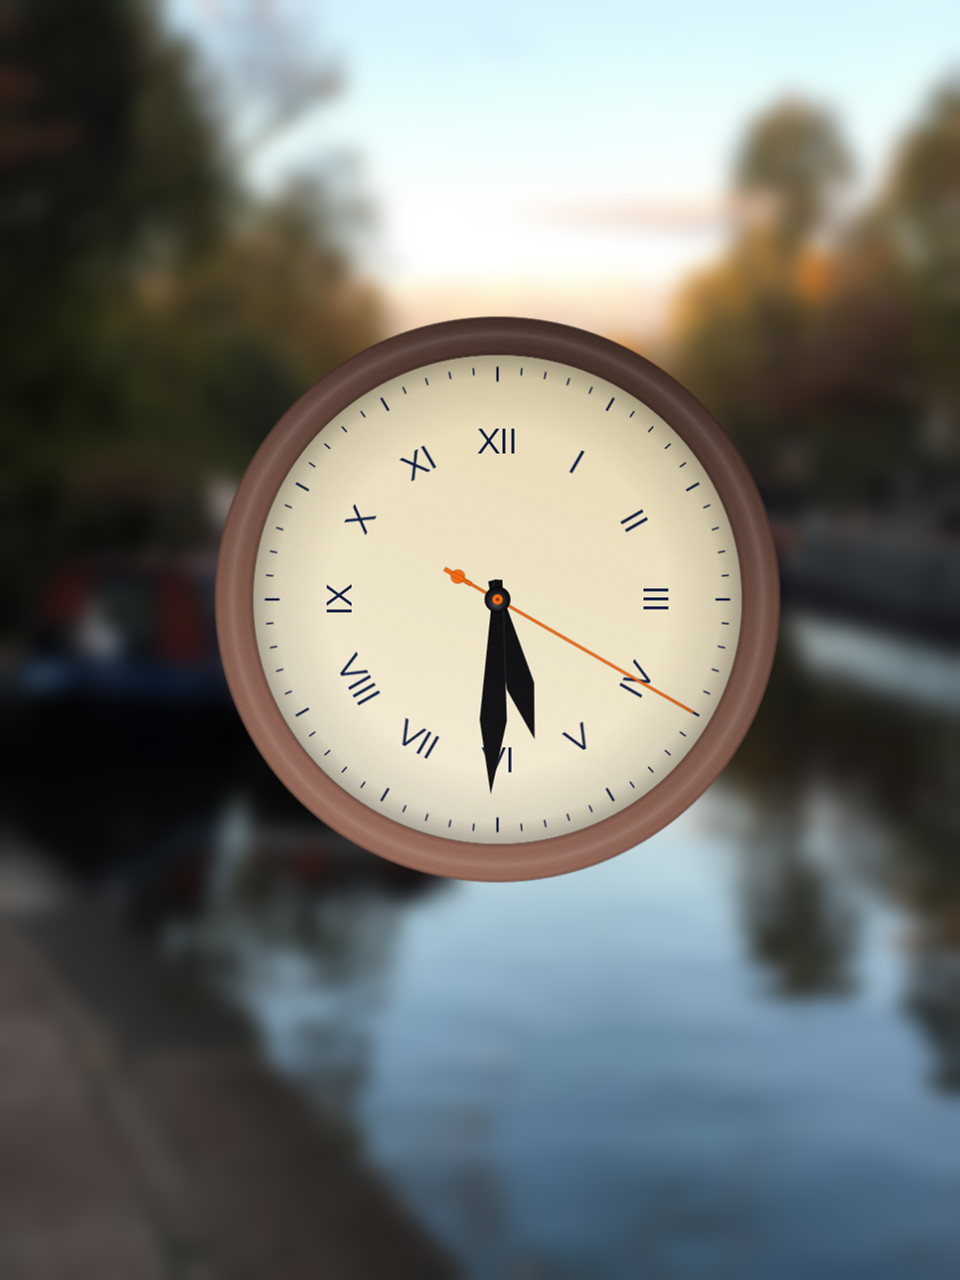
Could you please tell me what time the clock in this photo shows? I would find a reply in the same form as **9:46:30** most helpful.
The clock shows **5:30:20**
